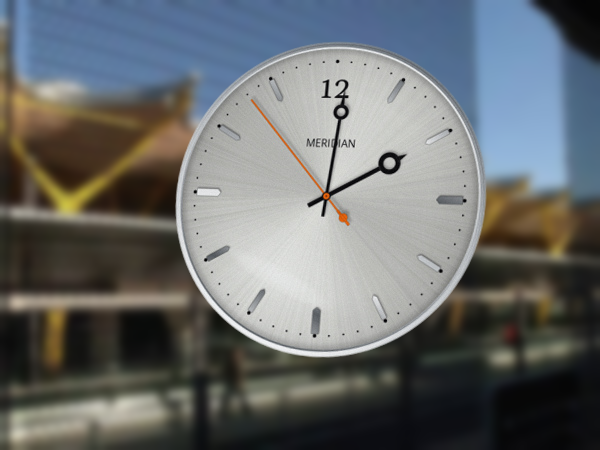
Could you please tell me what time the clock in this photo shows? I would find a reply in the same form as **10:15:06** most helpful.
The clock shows **2:00:53**
